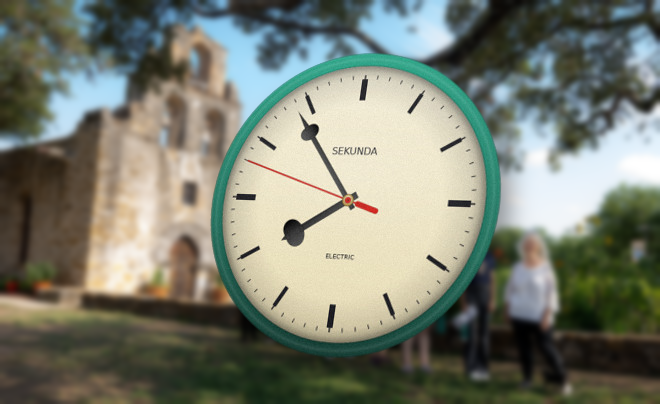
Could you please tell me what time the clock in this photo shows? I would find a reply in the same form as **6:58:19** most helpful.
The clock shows **7:53:48**
